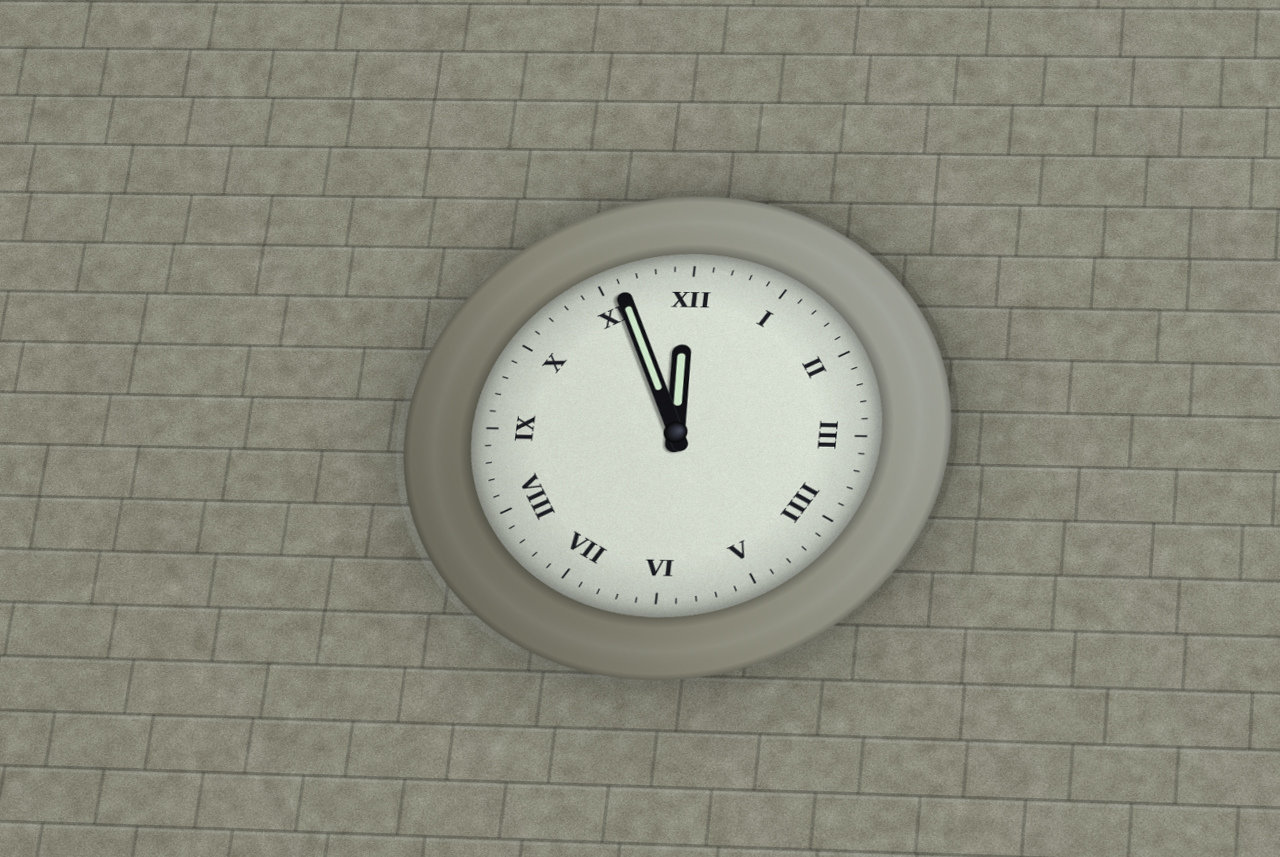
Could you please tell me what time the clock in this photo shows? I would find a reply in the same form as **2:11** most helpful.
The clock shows **11:56**
